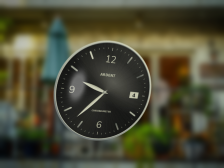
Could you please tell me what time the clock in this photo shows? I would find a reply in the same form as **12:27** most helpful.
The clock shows **9:37**
